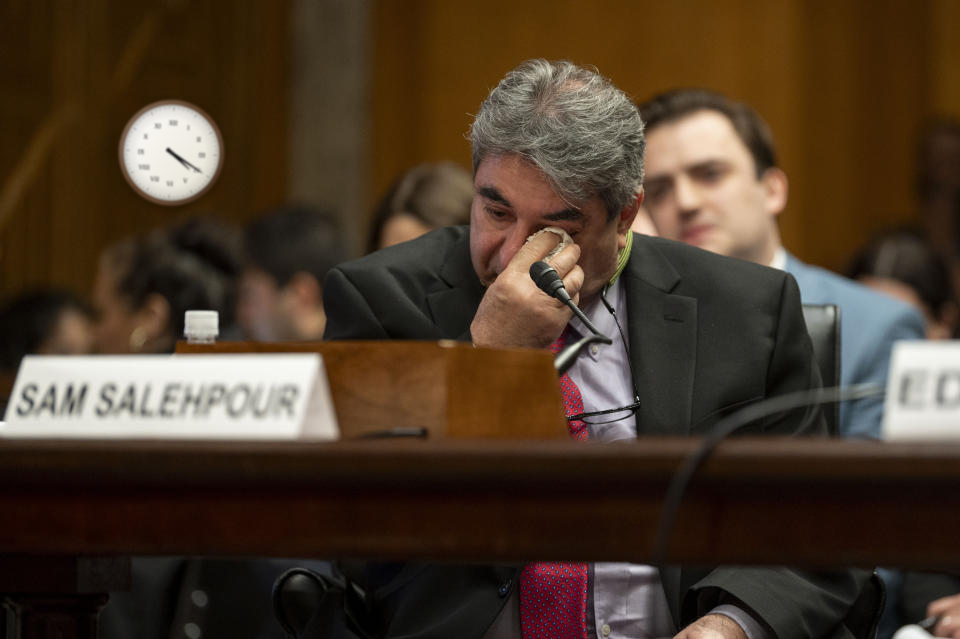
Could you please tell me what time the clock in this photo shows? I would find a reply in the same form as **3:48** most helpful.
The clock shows **4:20**
